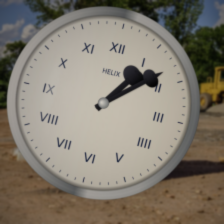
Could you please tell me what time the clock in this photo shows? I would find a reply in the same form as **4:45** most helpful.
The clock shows **1:08**
